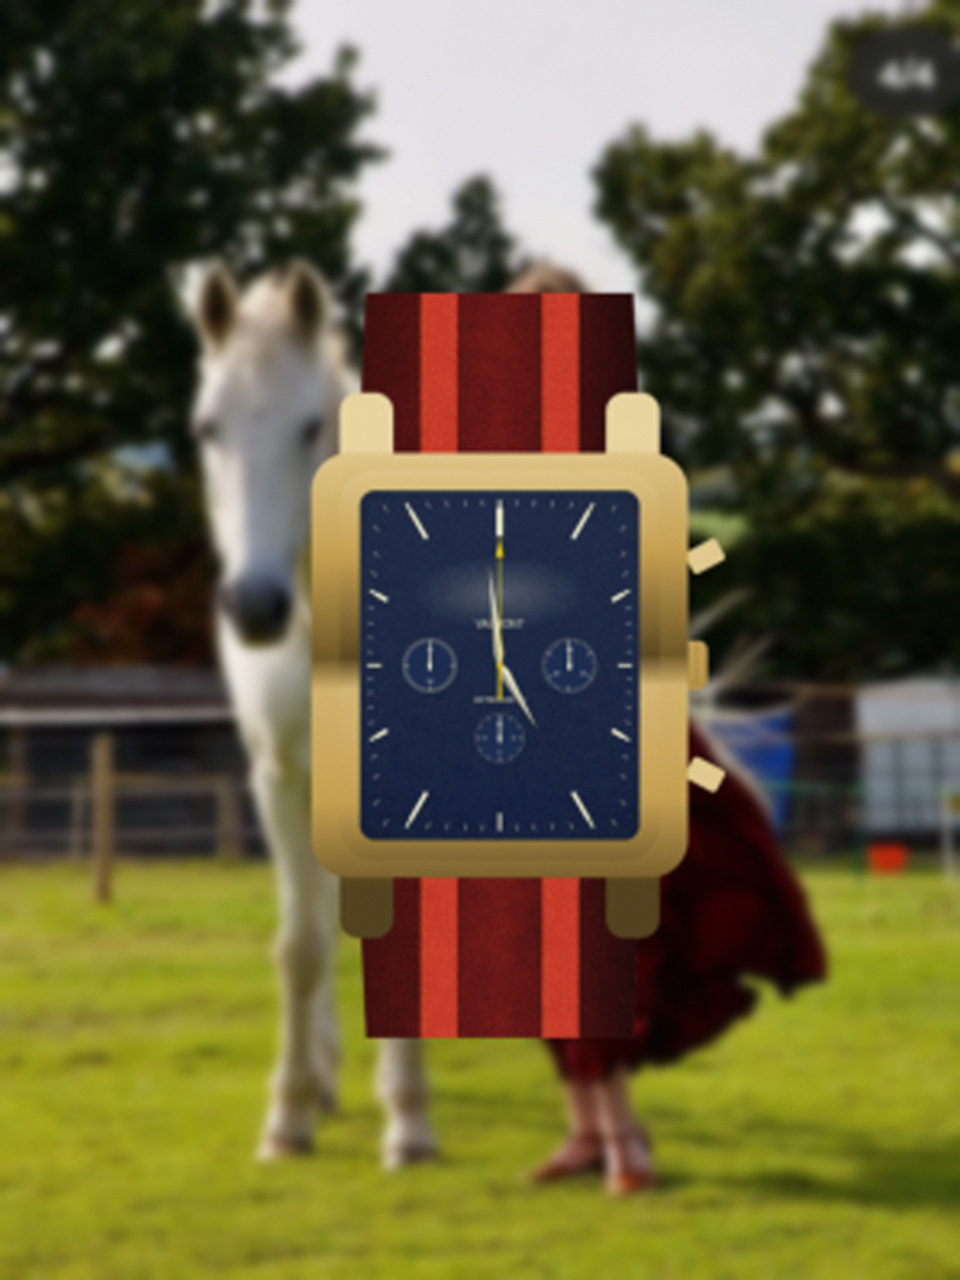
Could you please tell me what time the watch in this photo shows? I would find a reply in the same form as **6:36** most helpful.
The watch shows **4:59**
